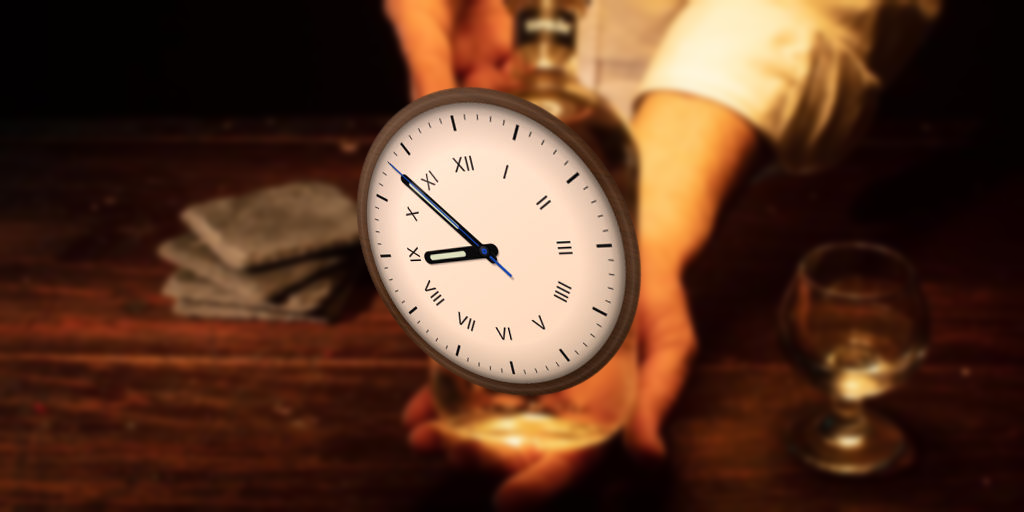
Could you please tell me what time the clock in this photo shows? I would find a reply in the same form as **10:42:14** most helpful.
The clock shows **8:52:53**
